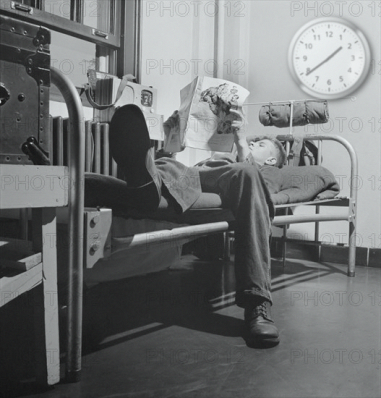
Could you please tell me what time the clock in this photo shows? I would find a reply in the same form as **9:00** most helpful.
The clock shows **1:39**
